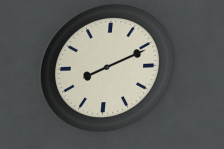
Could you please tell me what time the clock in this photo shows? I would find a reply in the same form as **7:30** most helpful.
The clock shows **8:11**
